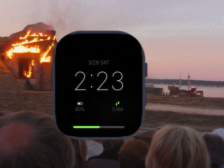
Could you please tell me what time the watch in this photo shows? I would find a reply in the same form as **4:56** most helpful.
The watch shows **2:23**
